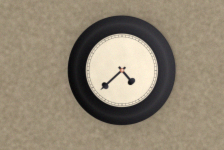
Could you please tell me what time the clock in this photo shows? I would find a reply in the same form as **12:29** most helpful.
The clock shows **4:38**
